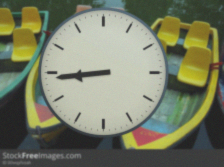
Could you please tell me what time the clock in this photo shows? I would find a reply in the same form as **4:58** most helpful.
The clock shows **8:44**
